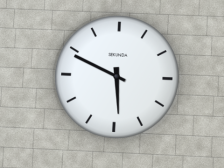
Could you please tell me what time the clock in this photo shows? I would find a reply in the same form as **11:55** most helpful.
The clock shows **5:49**
